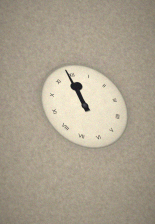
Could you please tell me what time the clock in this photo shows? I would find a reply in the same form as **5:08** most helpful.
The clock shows **11:59**
